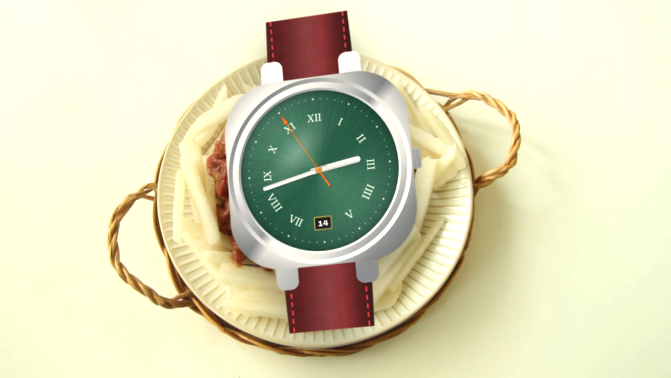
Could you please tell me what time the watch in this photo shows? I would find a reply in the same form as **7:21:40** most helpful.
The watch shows **2:42:55**
